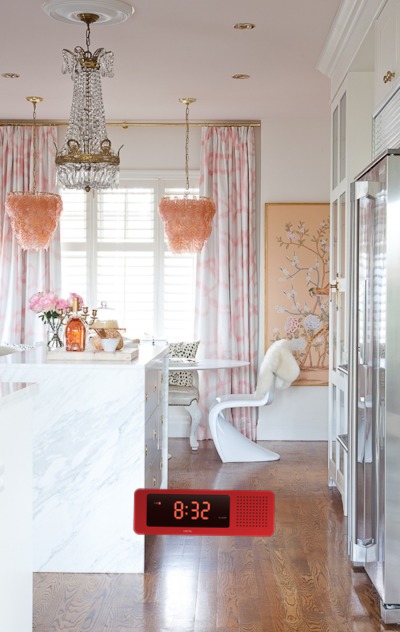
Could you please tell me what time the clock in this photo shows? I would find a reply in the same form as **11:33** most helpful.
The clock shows **8:32**
